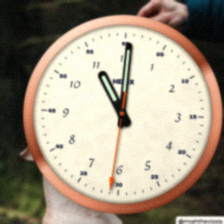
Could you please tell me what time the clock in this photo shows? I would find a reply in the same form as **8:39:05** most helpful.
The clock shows **11:00:31**
